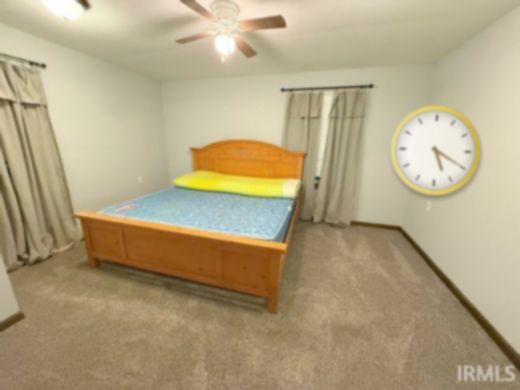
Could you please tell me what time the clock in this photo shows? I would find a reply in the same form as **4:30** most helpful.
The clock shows **5:20**
